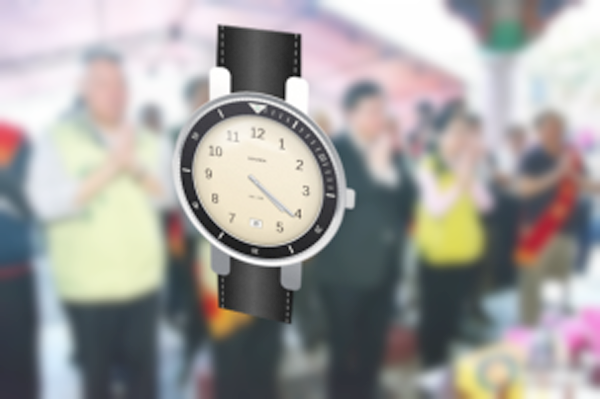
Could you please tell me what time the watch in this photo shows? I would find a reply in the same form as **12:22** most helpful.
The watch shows **4:21**
